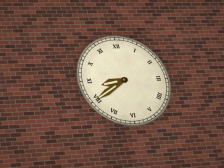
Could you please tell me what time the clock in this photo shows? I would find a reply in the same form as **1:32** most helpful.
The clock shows **8:40**
